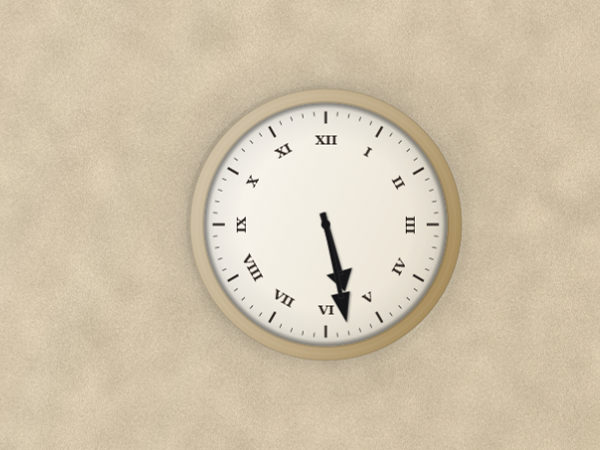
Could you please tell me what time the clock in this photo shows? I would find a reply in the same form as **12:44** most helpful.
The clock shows **5:28**
